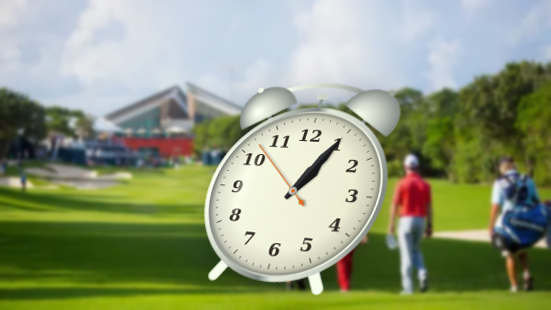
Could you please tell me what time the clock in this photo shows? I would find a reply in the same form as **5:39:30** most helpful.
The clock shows **1:04:52**
